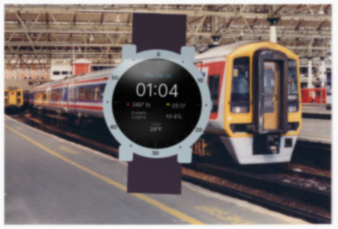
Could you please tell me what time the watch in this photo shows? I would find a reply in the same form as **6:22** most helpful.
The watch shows **1:04**
